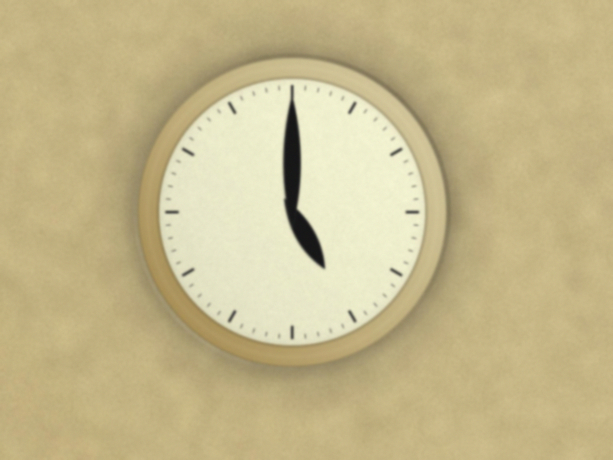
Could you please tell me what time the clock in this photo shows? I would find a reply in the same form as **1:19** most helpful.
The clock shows **5:00**
